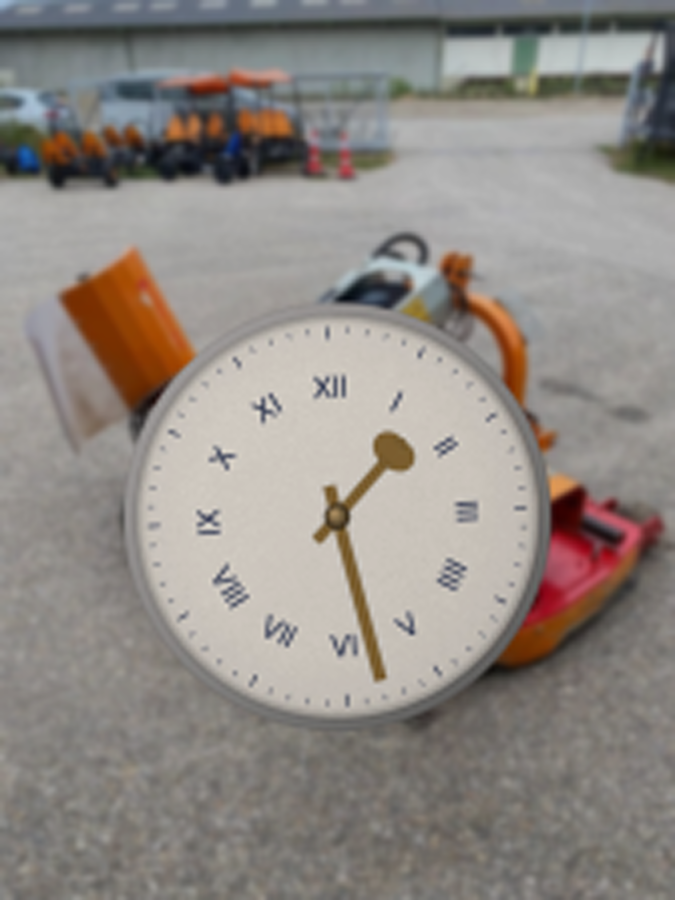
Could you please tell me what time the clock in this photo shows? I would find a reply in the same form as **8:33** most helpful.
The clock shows **1:28**
